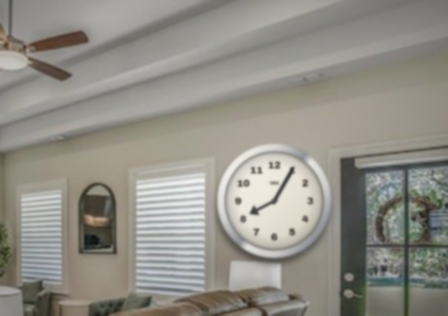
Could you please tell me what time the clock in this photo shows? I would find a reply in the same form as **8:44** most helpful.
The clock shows **8:05**
